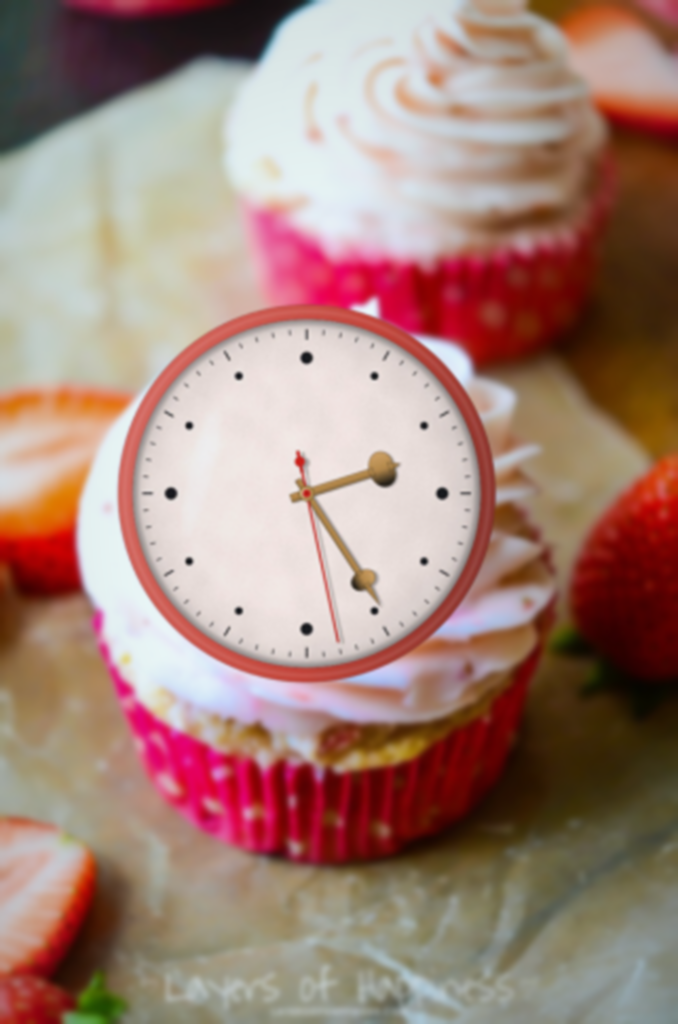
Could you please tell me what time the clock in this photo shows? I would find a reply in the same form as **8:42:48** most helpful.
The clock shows **2:24:28**
